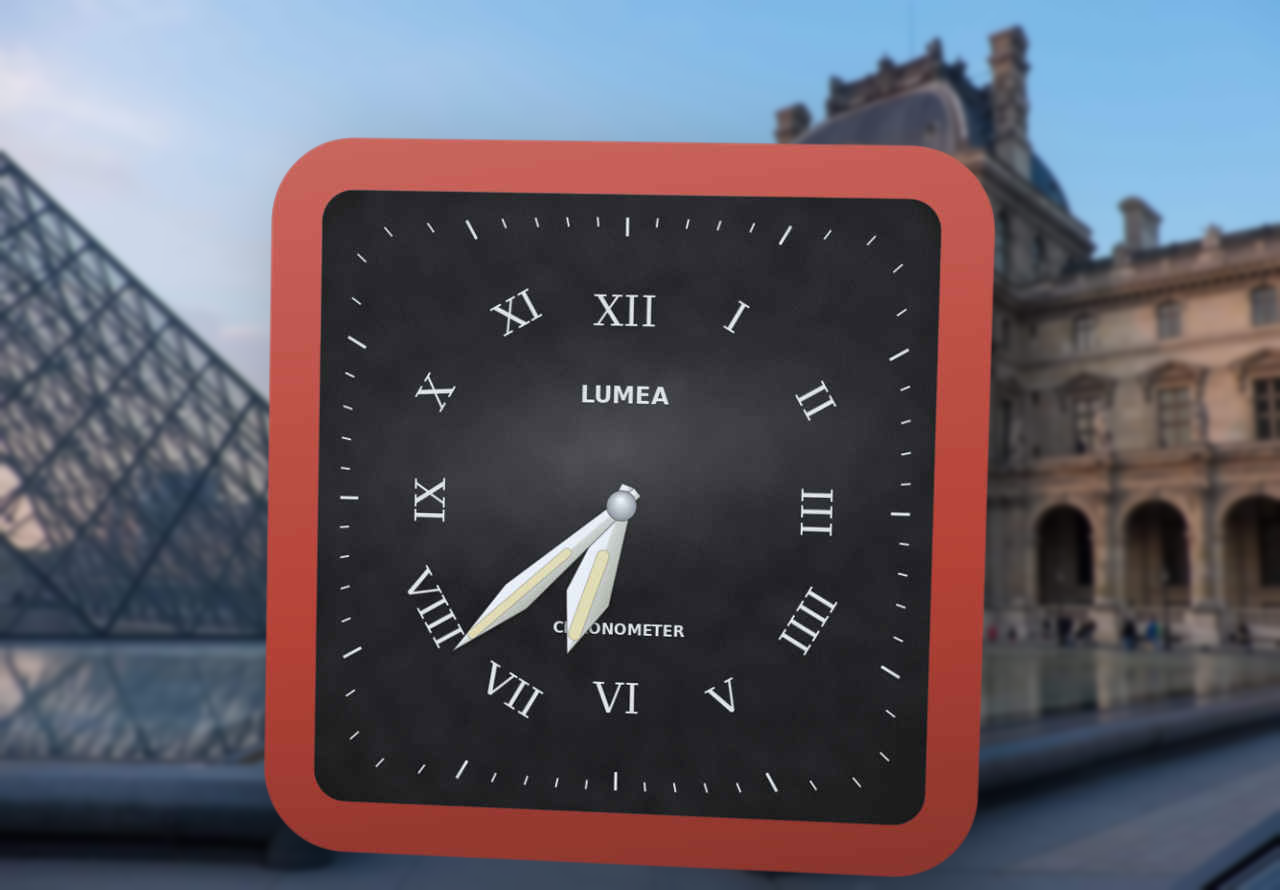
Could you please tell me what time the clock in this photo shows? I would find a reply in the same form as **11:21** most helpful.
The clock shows **6:38**
